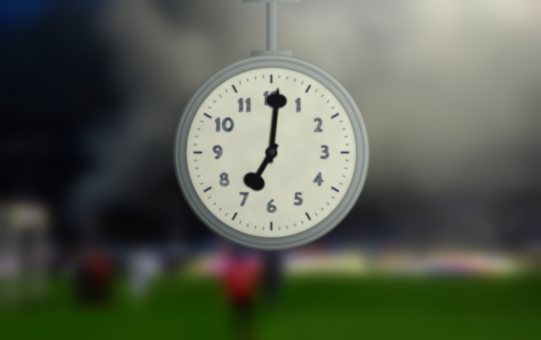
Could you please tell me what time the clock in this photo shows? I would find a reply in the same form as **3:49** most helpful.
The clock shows **7:01**
